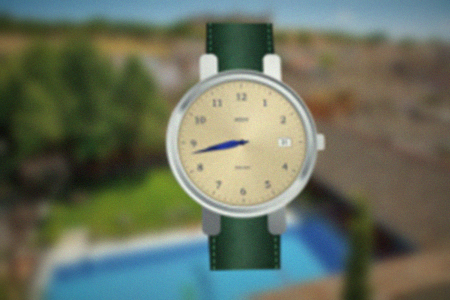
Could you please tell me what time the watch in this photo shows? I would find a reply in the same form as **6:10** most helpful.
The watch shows **8:43**
